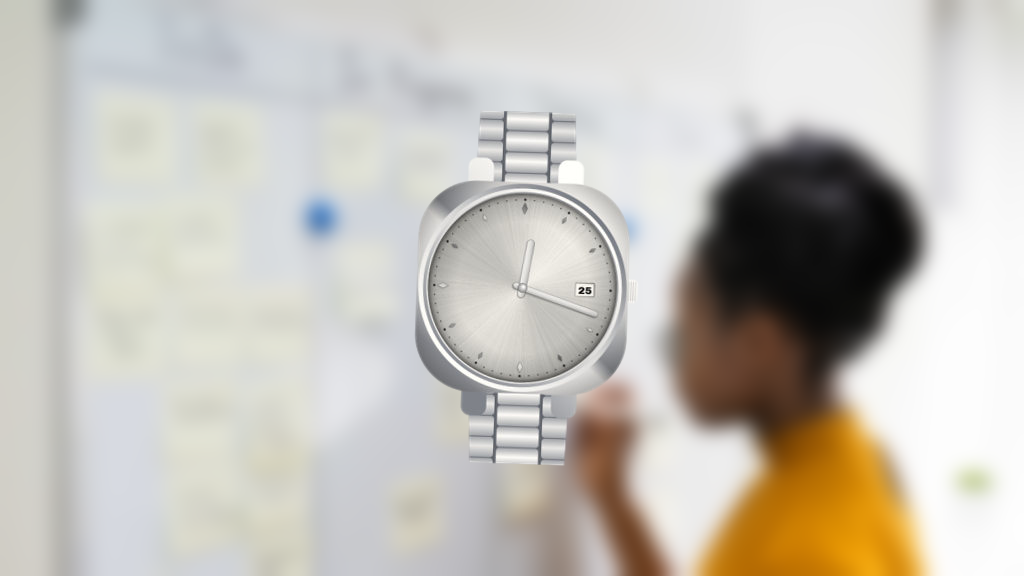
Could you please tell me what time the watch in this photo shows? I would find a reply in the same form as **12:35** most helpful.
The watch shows **12:18**
